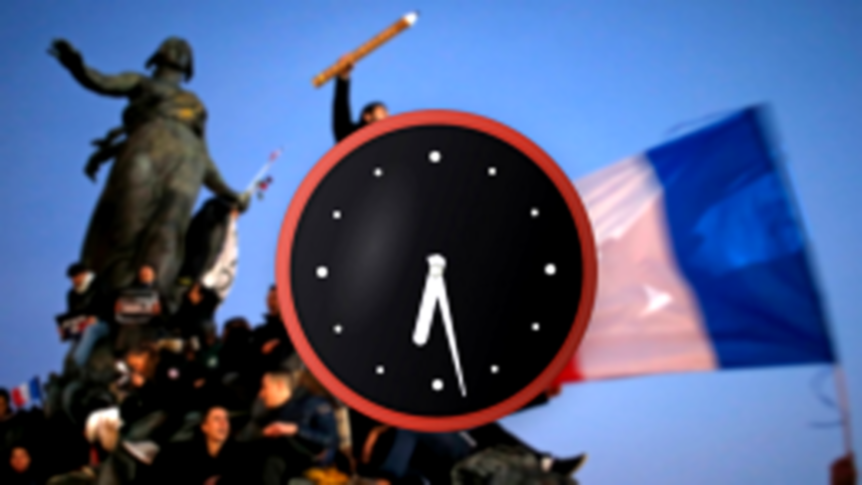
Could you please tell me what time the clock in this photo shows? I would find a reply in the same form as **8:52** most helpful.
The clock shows **6:28**
